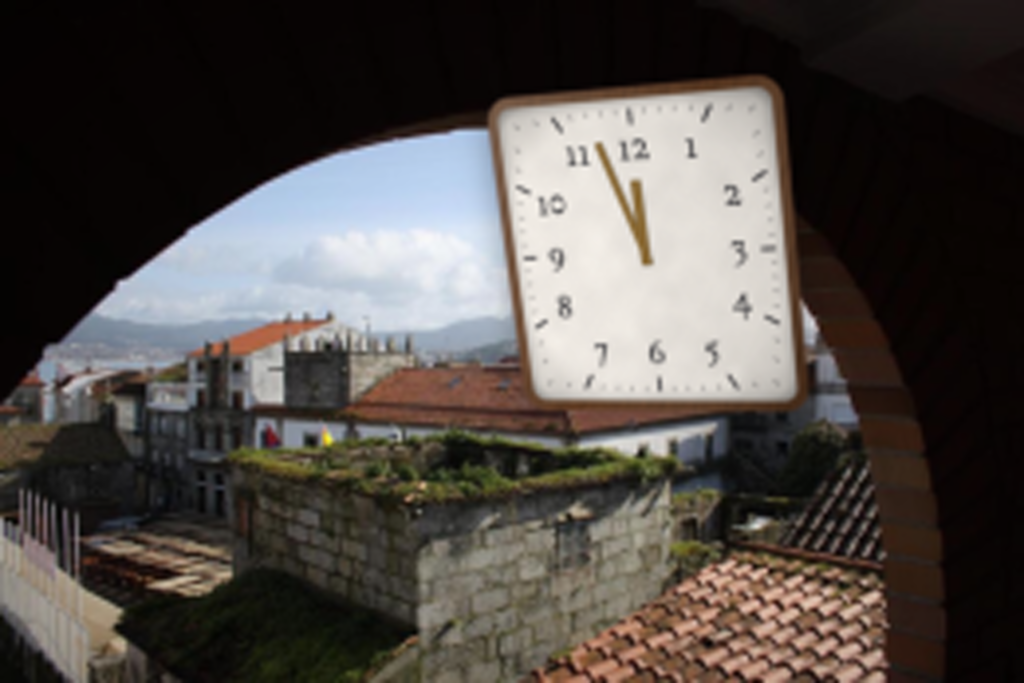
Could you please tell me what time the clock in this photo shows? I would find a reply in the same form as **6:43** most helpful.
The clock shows **11:57**
